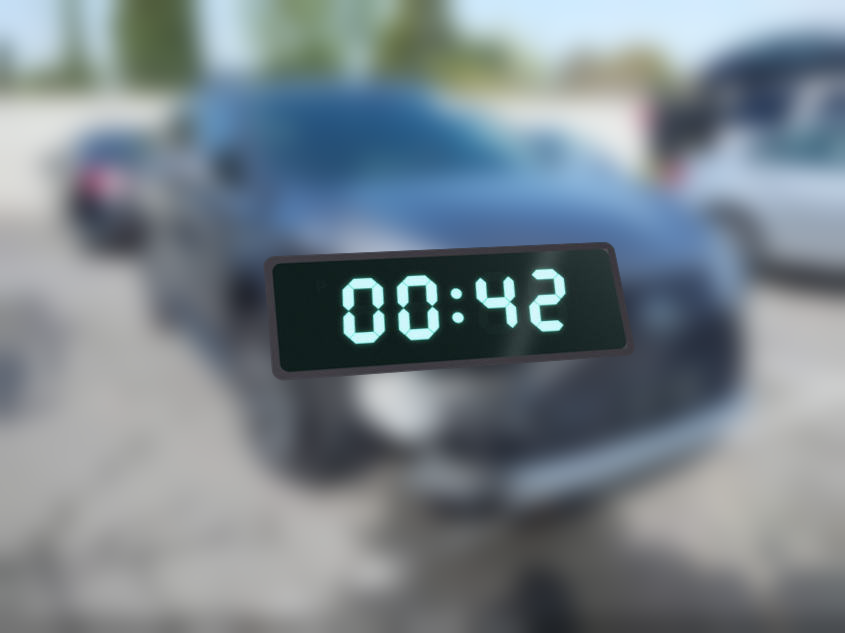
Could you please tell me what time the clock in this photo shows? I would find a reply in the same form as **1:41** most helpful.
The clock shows **0:42**
